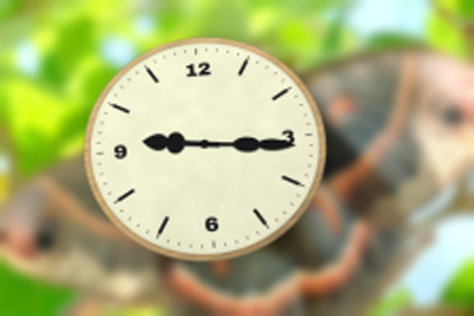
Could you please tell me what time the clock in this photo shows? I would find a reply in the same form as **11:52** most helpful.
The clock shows **9:16**
